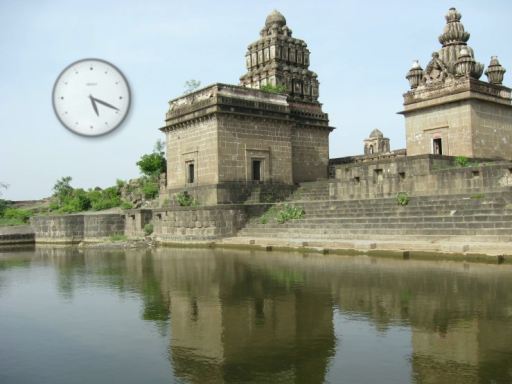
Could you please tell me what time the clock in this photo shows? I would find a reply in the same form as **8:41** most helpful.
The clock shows **5:19**
